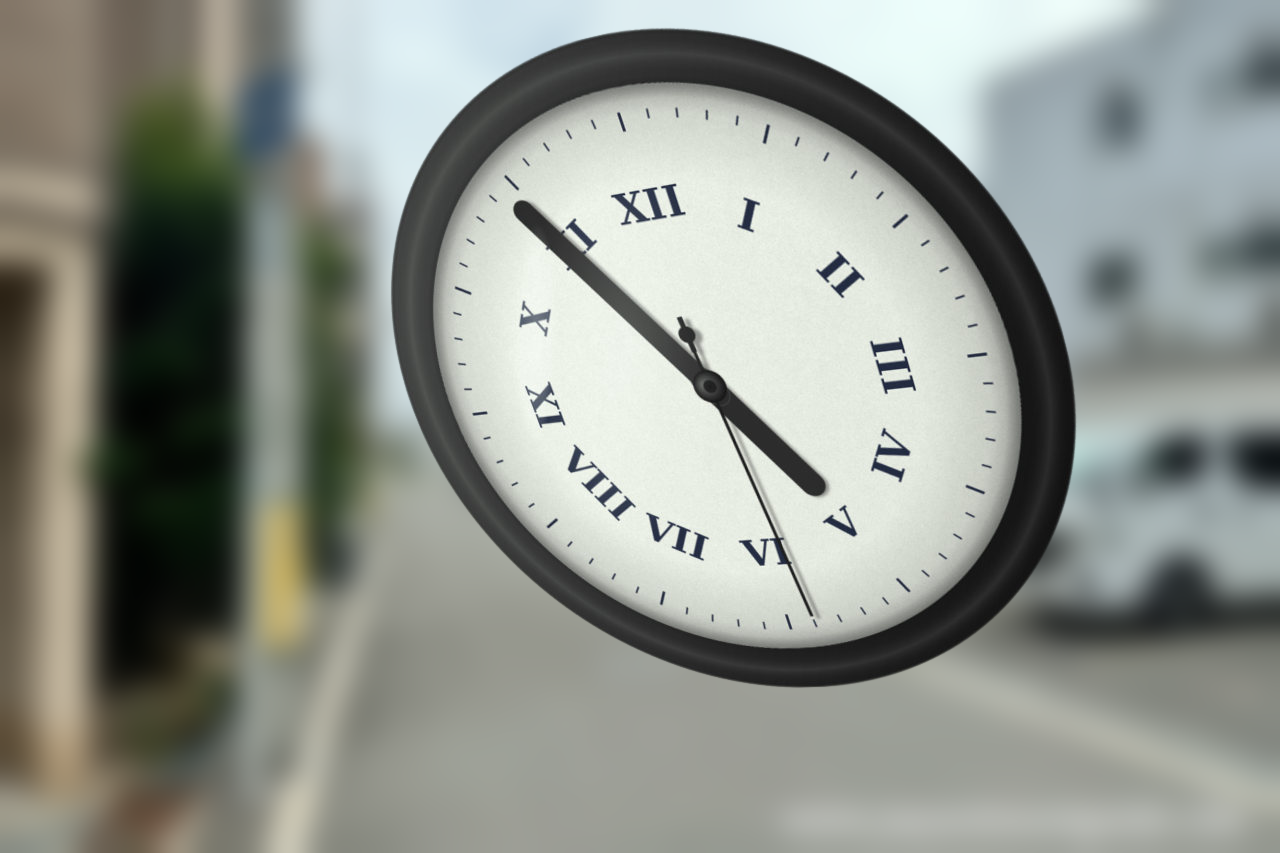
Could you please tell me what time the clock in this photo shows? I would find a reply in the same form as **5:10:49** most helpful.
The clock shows **4:54:29**
